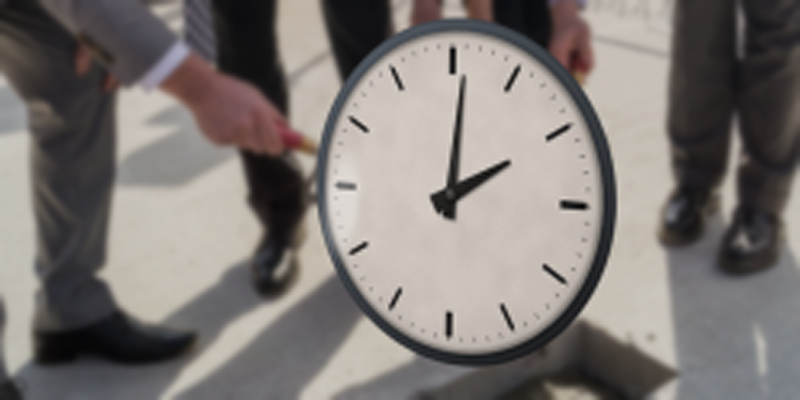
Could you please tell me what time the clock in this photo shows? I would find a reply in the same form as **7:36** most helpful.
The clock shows **2:01**
